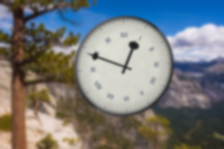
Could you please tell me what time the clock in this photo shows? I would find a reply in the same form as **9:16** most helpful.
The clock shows **12:49**
